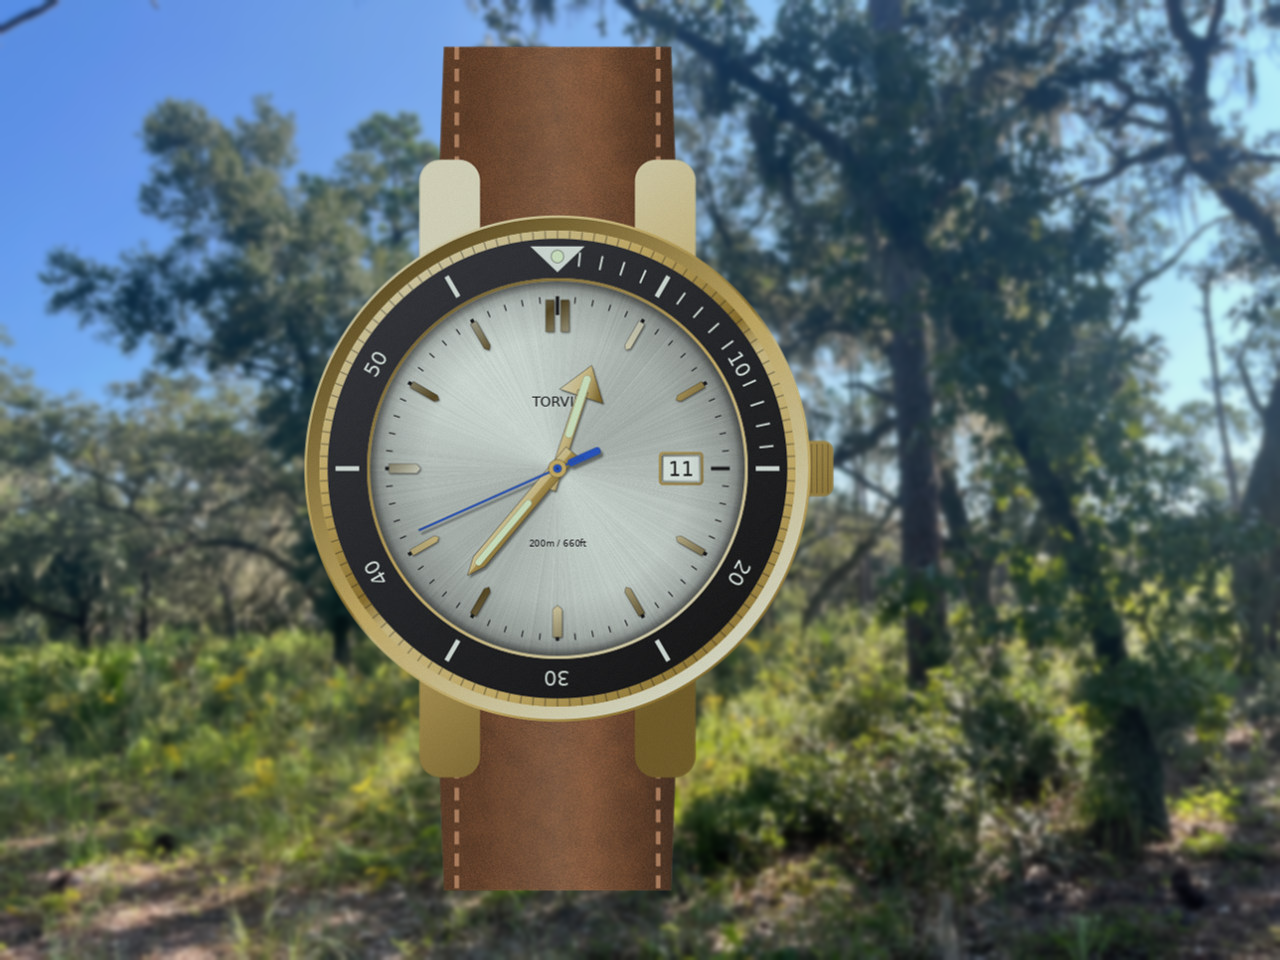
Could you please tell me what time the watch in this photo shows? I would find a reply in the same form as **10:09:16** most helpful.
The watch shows **12:36:41**
